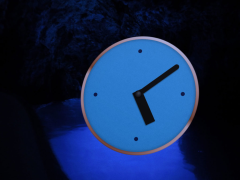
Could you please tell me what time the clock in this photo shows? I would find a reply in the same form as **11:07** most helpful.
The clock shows **5:09**
